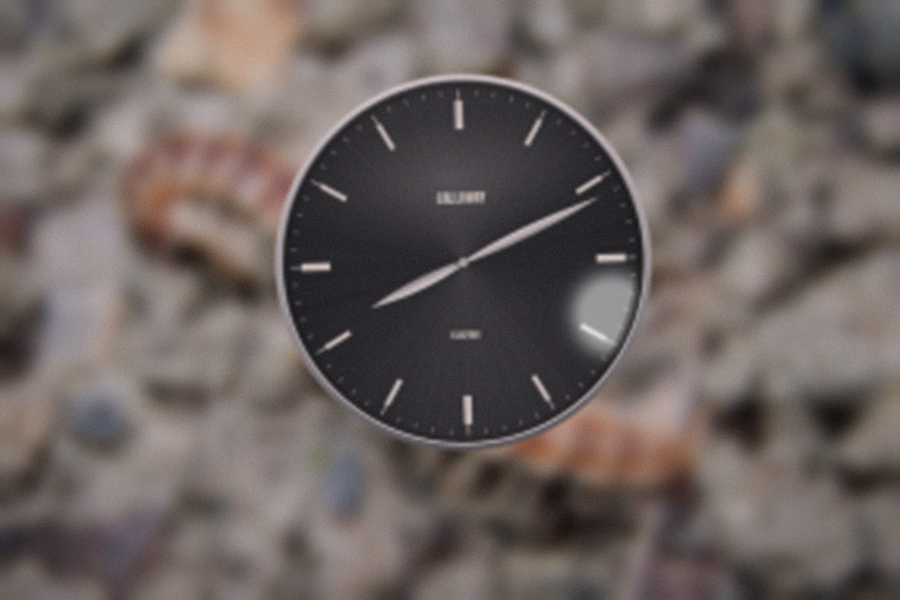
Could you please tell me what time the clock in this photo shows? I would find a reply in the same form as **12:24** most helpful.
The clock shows **8:11**
